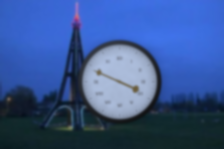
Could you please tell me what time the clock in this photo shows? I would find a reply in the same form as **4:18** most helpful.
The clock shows **3:49**
